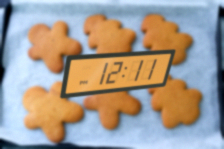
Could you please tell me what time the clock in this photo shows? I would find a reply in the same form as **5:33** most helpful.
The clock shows **12:11**
